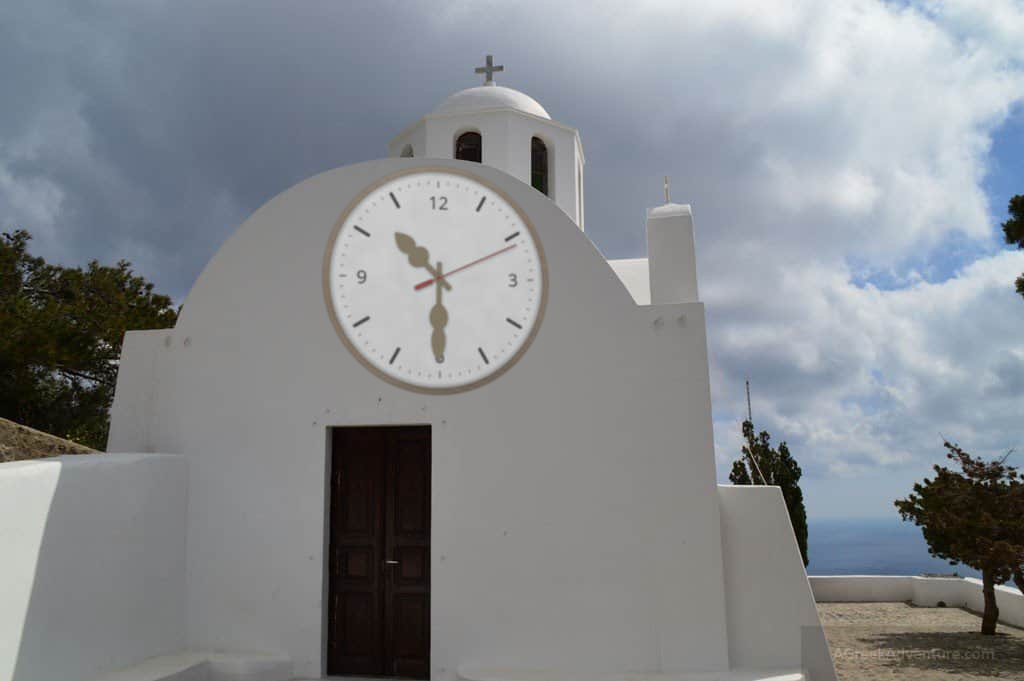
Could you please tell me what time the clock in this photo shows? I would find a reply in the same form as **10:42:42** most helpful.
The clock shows **10:30:11**
